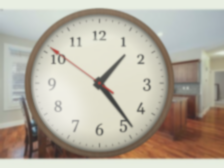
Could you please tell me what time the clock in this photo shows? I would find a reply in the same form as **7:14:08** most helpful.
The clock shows **1:23:51**
